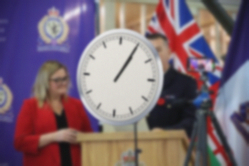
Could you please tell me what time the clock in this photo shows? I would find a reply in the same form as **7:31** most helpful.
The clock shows **1:05**
